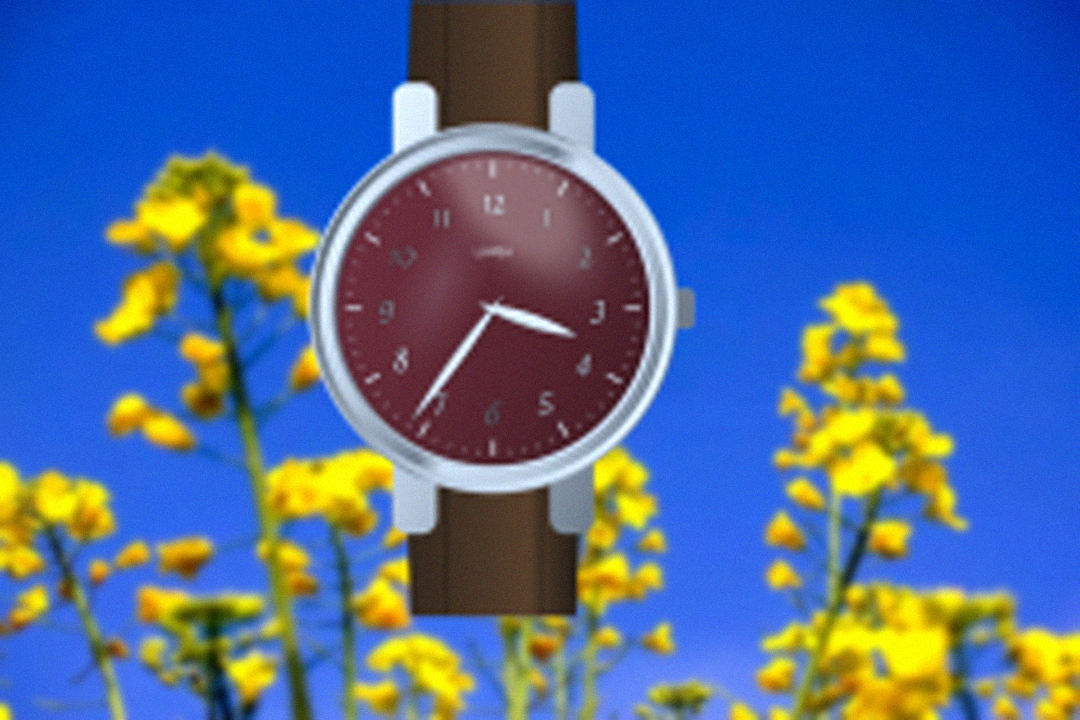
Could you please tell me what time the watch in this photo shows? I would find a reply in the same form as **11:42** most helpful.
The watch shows **3:36**
